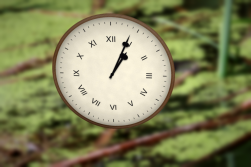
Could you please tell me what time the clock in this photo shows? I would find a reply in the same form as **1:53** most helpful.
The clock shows **1:04**
